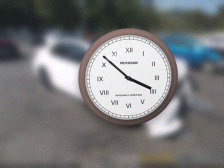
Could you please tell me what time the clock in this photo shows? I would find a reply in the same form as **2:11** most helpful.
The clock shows **3:52**
